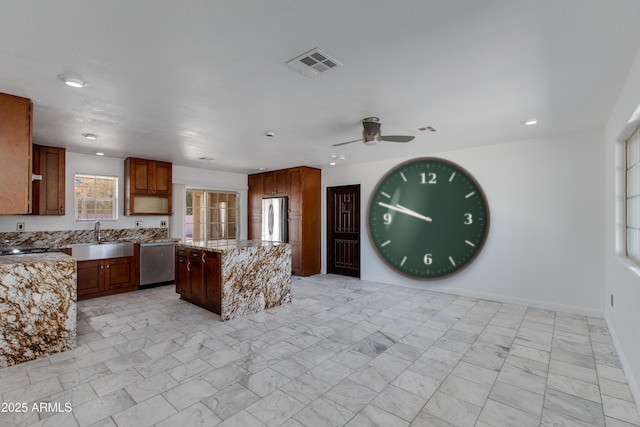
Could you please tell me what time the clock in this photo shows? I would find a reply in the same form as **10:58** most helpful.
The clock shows **9:48**
